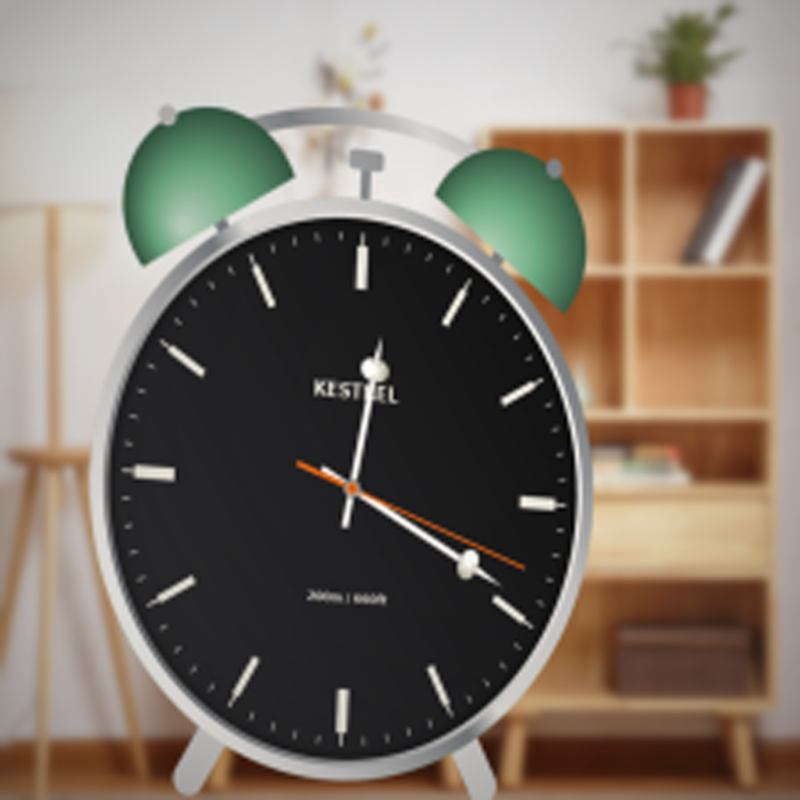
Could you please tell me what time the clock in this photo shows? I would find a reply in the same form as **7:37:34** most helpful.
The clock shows **12:19:18**
